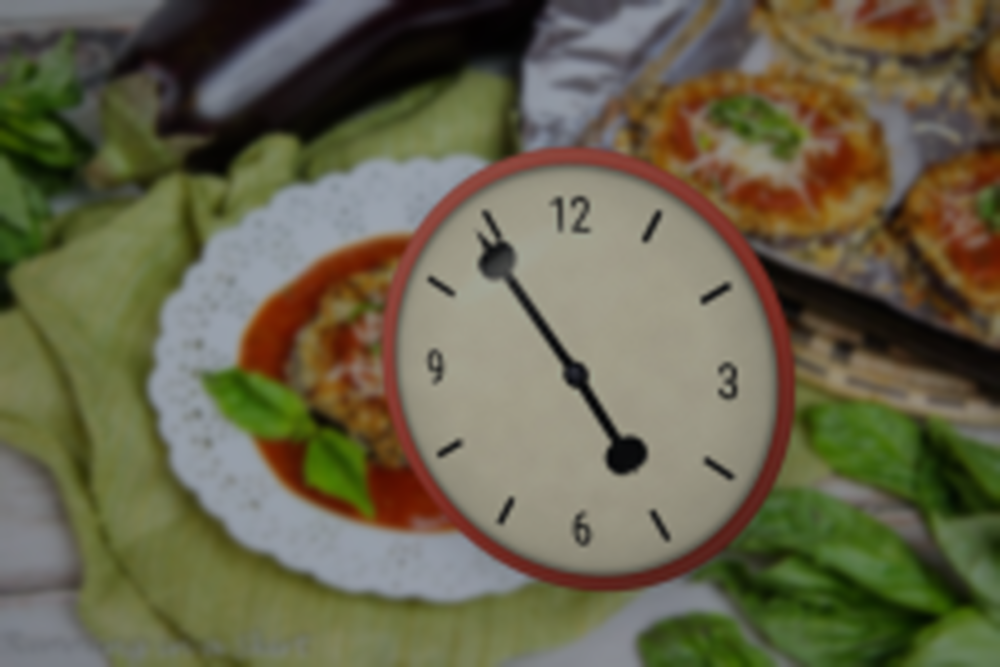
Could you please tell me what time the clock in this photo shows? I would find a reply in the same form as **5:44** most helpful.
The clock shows **4:54**
